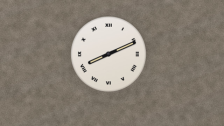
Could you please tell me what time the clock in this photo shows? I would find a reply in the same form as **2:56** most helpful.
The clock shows **8:11**
